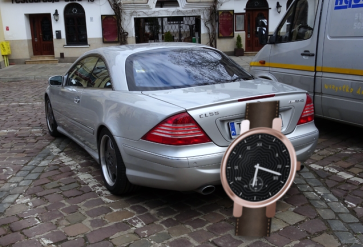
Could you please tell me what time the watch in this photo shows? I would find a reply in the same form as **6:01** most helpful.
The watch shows **6:18**
